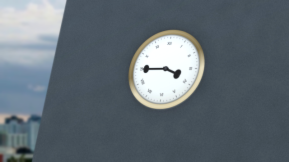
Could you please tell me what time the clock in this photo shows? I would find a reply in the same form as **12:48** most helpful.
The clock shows **3:45**
